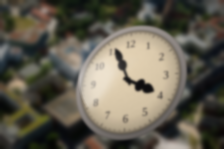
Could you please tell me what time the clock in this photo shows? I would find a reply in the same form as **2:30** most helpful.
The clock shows **3:56**
